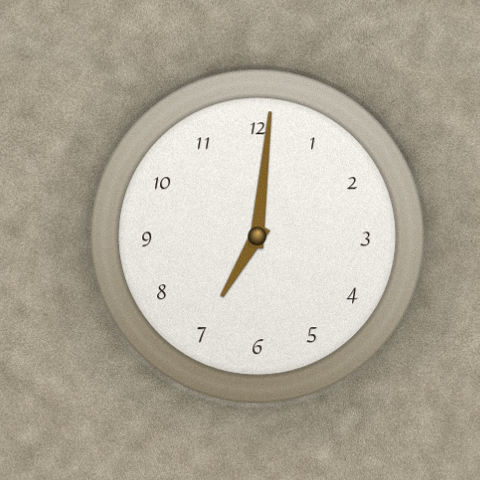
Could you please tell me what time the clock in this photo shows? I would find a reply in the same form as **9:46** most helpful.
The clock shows **7:01**
